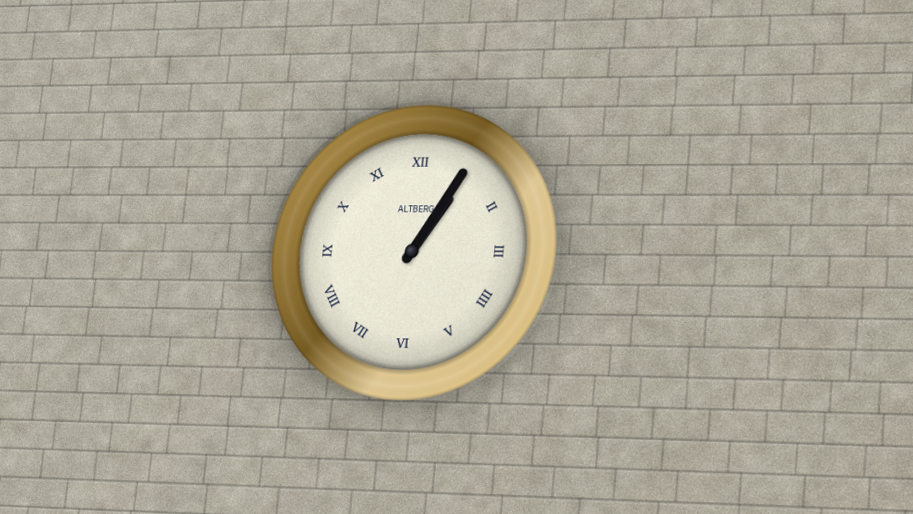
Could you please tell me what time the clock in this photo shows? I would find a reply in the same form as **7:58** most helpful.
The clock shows **1:05**
